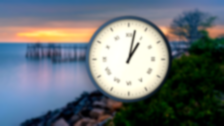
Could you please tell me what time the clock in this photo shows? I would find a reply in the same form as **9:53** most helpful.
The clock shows **1:02**
